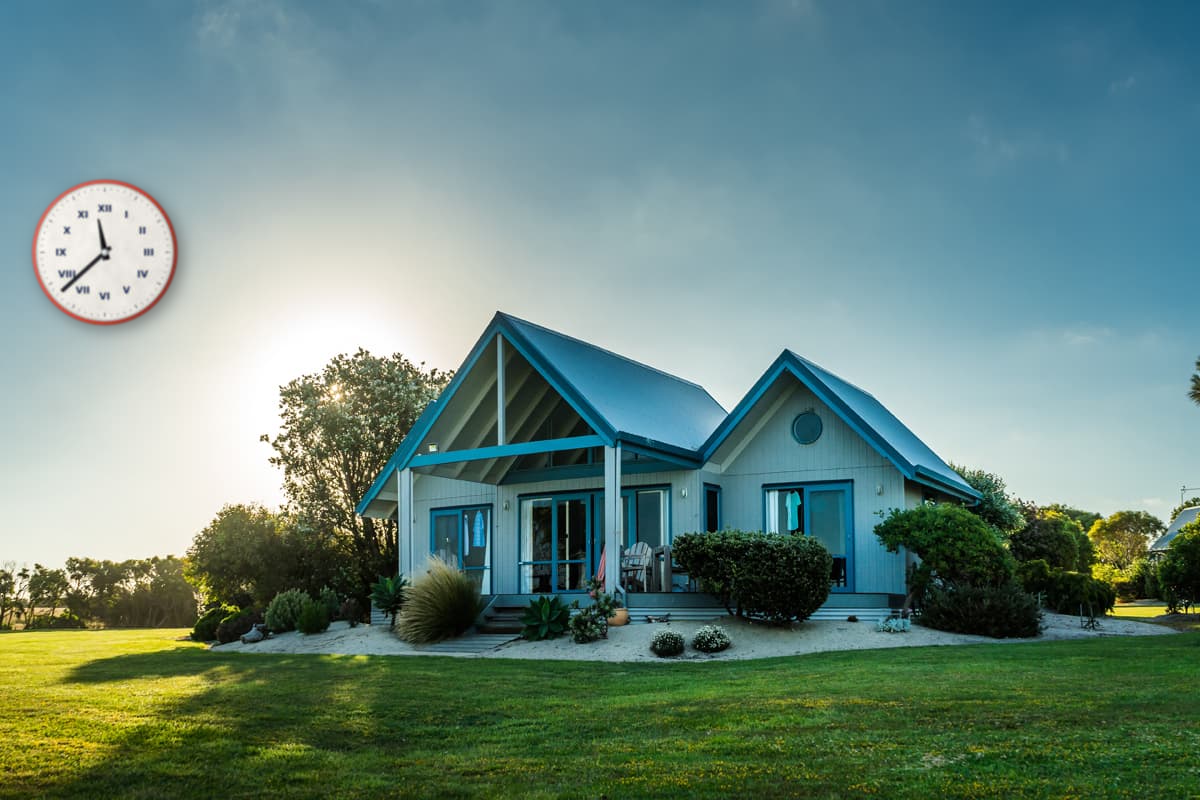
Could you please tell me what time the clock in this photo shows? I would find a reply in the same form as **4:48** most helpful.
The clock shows **11:38**
